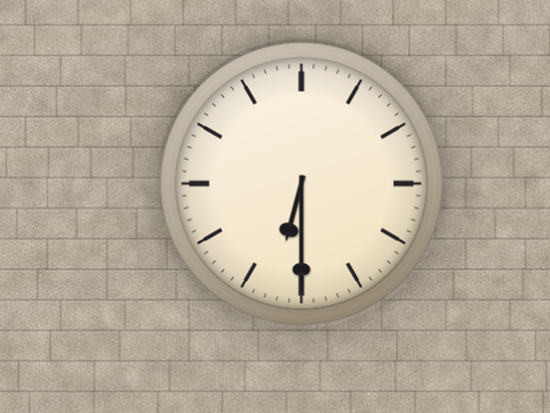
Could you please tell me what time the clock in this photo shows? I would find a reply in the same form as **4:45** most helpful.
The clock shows **6:30**
